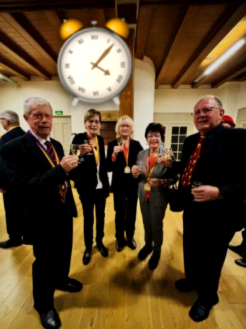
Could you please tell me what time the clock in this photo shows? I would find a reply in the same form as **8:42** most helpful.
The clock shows **4:07**
